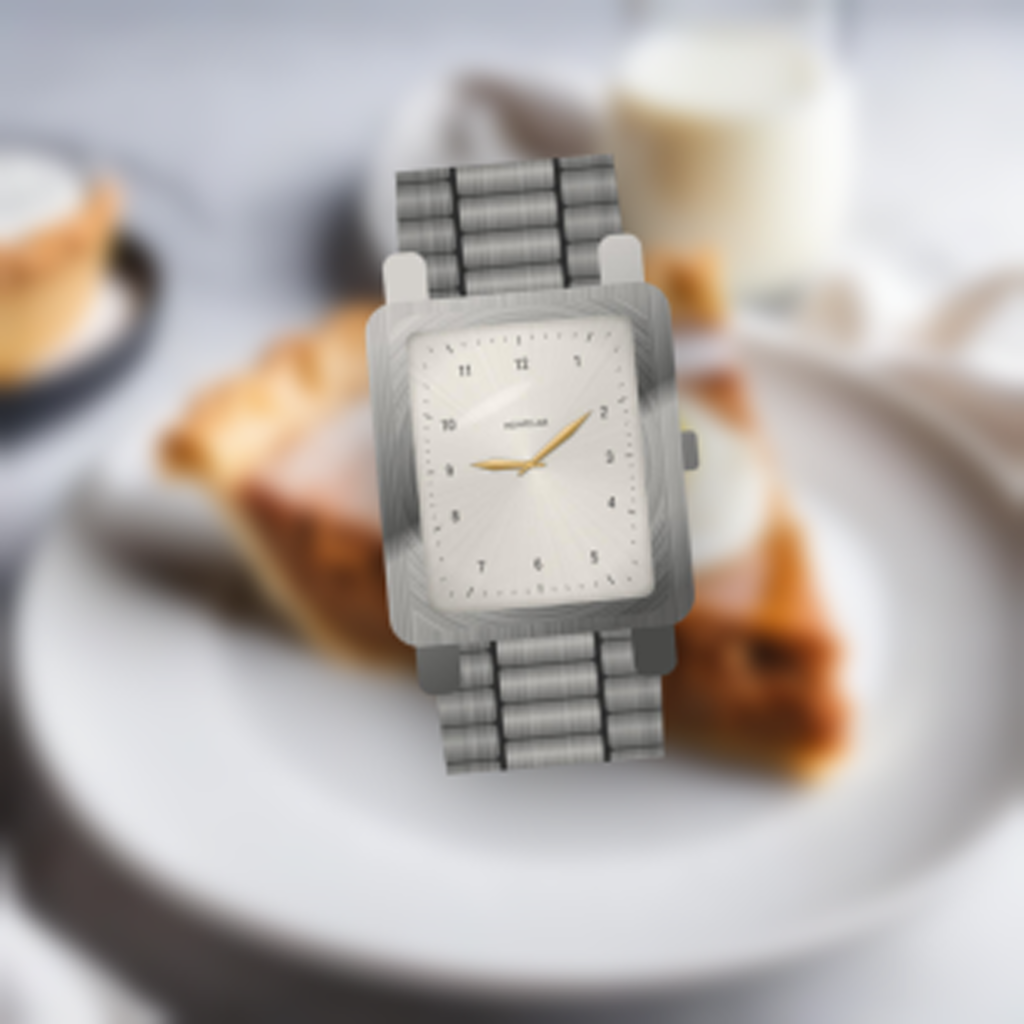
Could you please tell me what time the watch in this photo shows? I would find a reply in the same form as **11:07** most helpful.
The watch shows **9:09**
